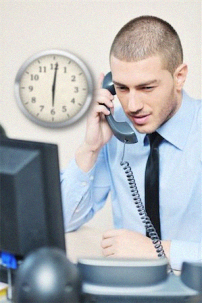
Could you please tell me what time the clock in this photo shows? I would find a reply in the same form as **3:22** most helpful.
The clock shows **6:01**
